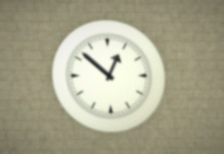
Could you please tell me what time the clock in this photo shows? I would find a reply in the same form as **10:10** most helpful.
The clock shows **12:52**
